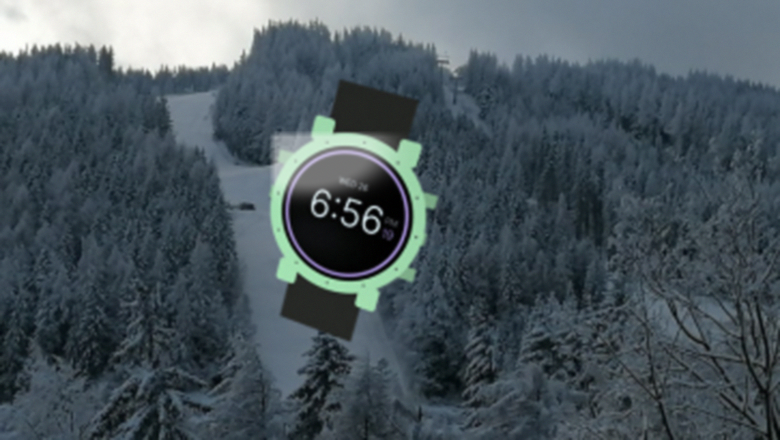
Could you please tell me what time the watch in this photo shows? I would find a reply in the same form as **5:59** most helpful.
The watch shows **6:56**
